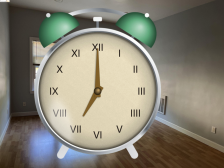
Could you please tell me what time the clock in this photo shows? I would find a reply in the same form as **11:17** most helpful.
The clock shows **7:00**
